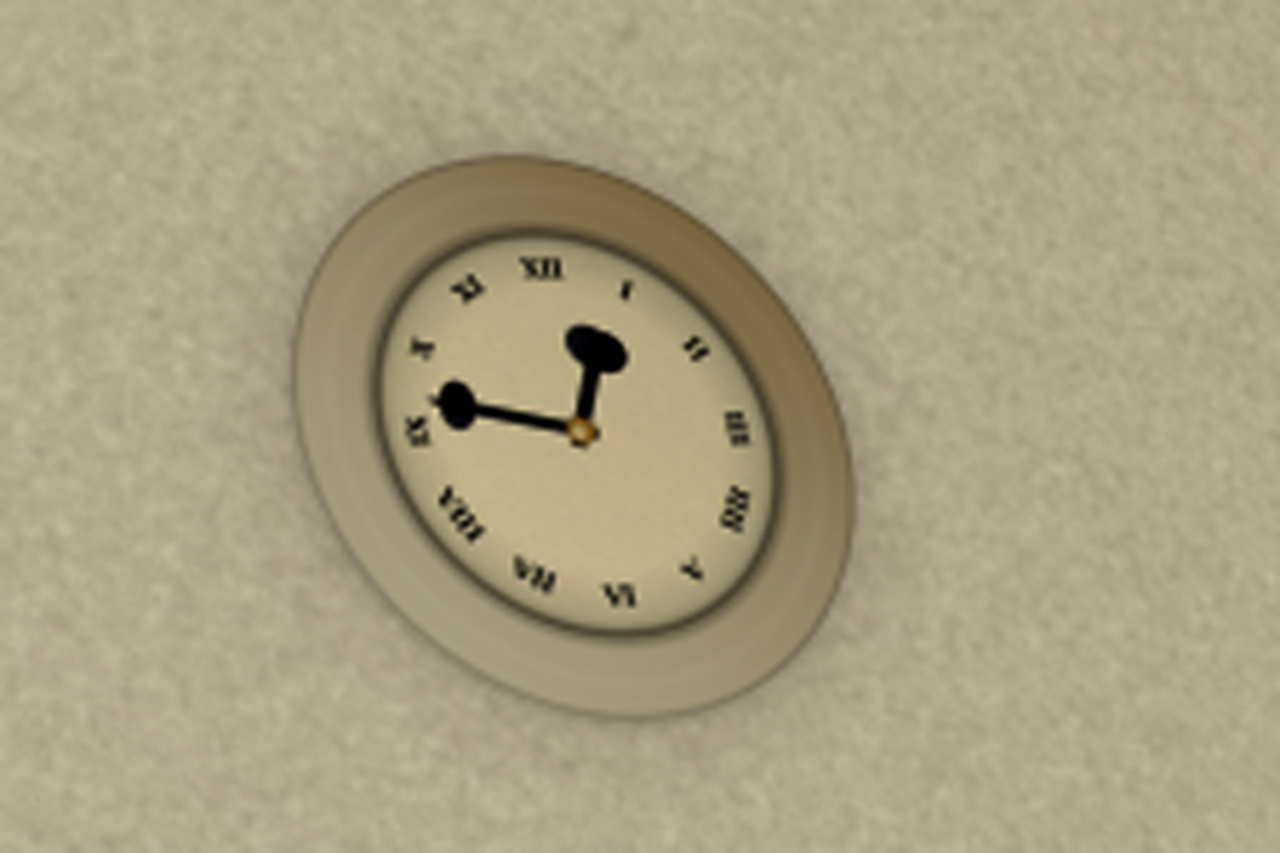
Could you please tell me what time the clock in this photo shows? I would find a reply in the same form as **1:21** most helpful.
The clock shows **12:47**
